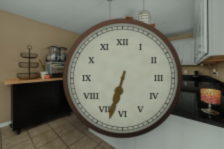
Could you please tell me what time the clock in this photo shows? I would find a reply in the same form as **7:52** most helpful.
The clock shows **6:33**
